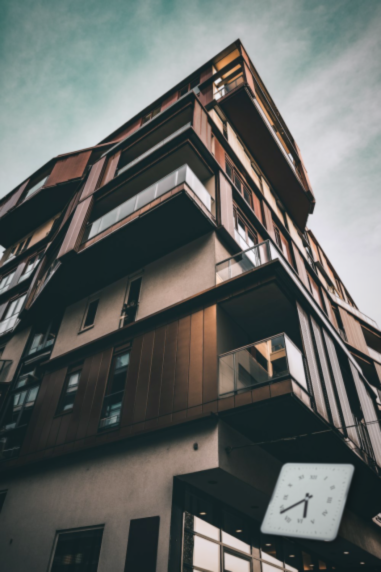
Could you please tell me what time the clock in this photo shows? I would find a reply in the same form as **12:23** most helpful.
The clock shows **5:39**
